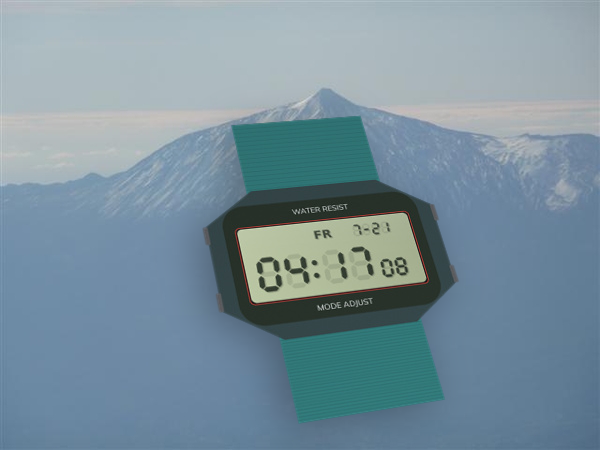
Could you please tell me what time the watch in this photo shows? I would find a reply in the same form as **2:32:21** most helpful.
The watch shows **4:17:08**
